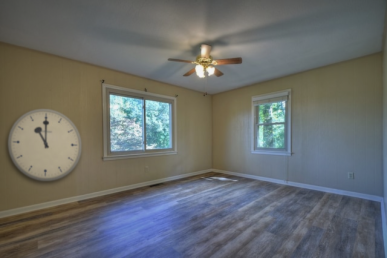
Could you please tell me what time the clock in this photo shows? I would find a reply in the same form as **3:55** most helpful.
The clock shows **11:00**
